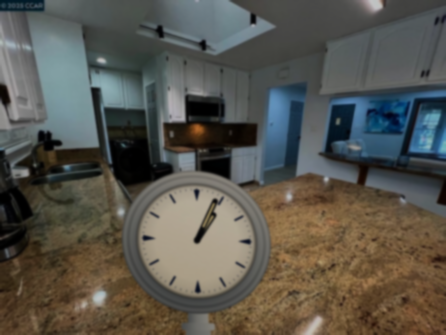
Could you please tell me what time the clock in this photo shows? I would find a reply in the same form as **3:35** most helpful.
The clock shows **1:04**
